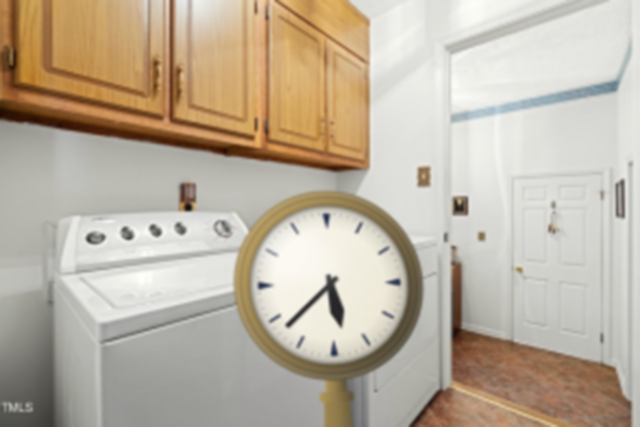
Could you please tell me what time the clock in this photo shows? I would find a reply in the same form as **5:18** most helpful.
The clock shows **5:38**
